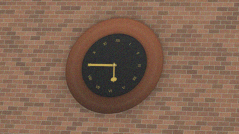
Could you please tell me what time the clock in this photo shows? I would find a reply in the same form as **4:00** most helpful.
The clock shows **5:45**
